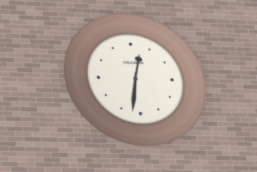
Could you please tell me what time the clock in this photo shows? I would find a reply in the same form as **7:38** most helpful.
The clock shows **12:32**
